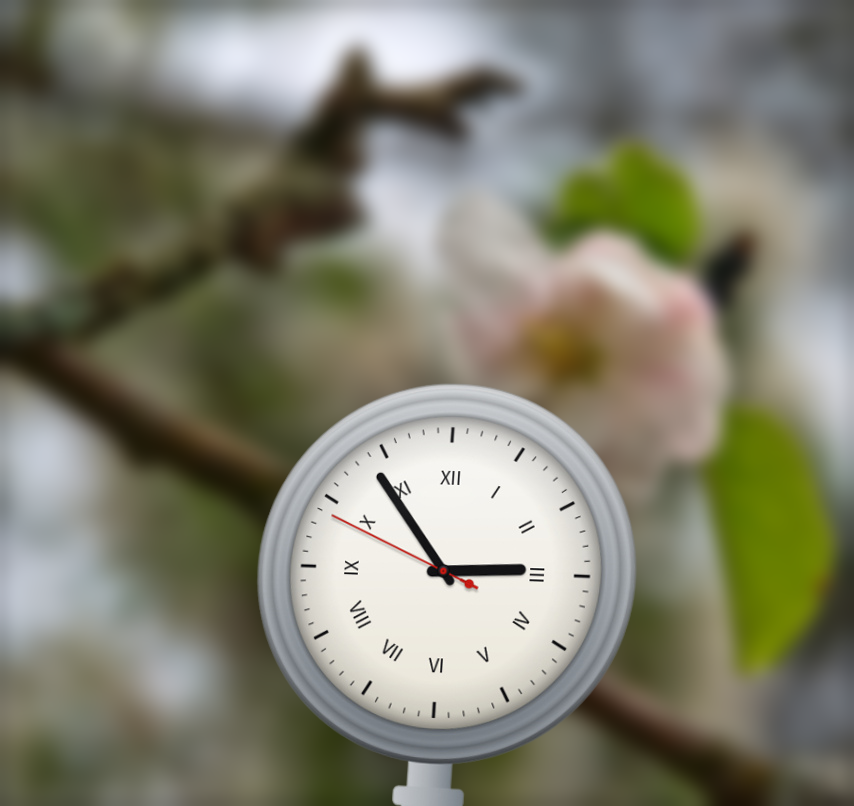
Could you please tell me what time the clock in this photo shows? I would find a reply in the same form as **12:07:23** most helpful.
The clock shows **2:53:49**
